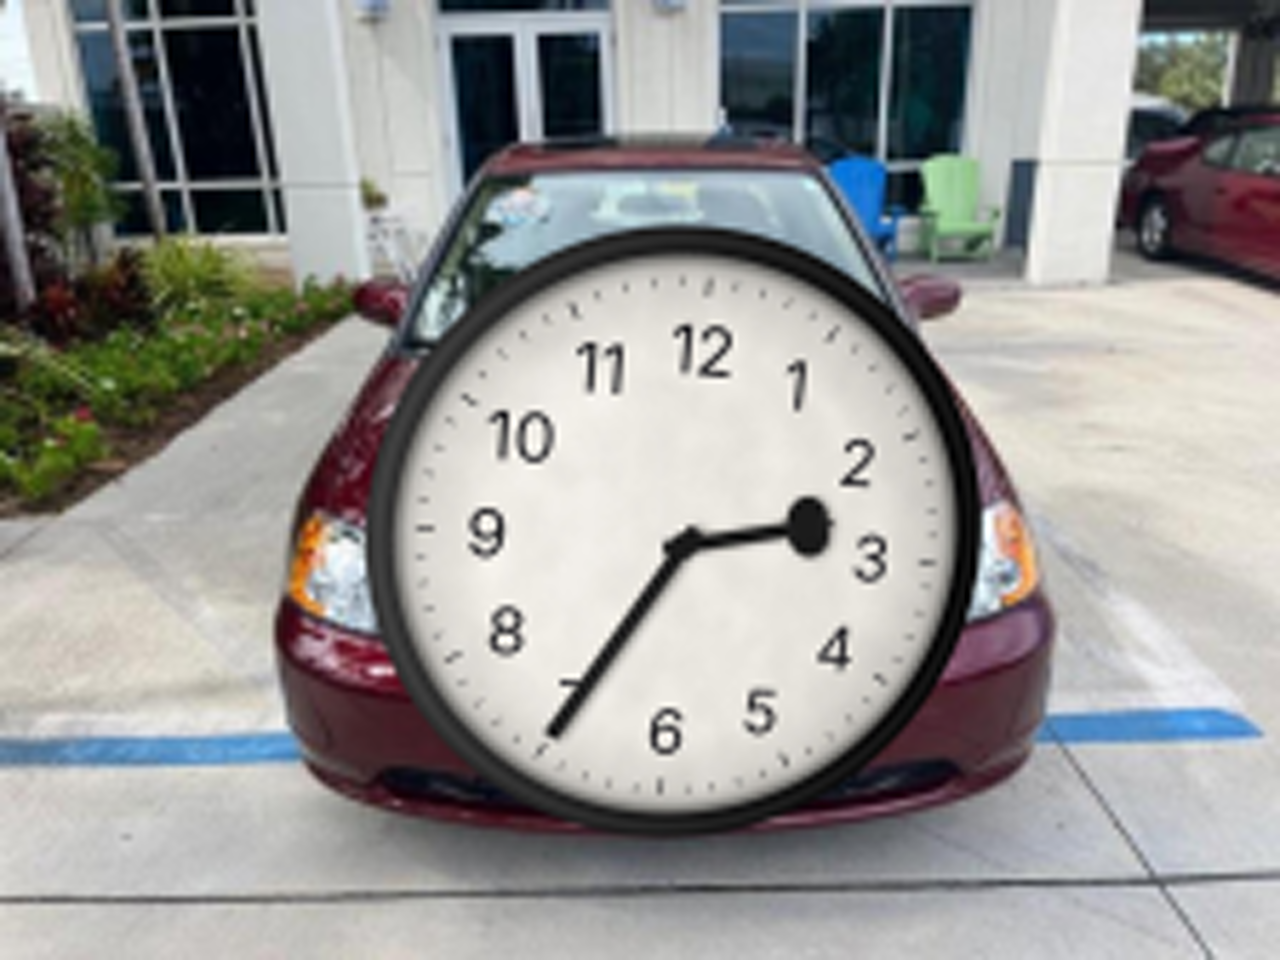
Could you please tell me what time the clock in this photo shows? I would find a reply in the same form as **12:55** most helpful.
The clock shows **2:35**
